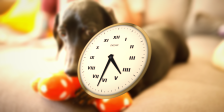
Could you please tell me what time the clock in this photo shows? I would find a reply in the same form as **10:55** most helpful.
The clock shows **4:32**
